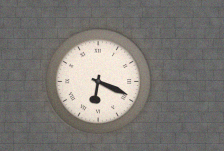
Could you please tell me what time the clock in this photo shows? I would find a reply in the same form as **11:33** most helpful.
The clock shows **6:19**
